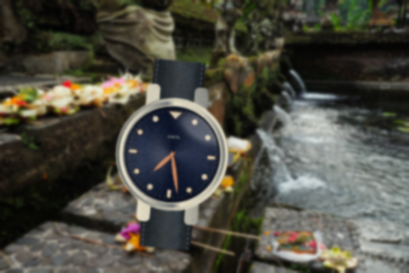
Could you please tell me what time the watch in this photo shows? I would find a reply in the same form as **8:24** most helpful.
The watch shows **7:28**
